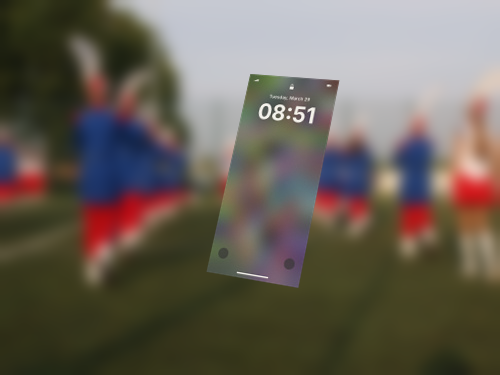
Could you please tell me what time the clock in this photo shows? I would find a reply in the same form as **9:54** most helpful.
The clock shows **8:51**
